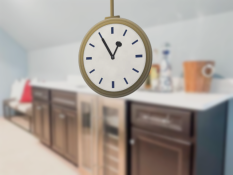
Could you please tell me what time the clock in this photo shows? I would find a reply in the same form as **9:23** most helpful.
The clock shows **12:55**
